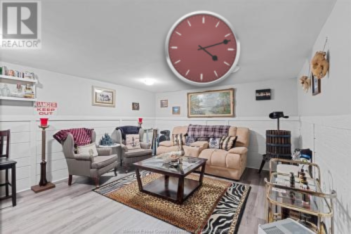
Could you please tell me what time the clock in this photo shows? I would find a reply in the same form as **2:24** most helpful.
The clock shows **4:12**
